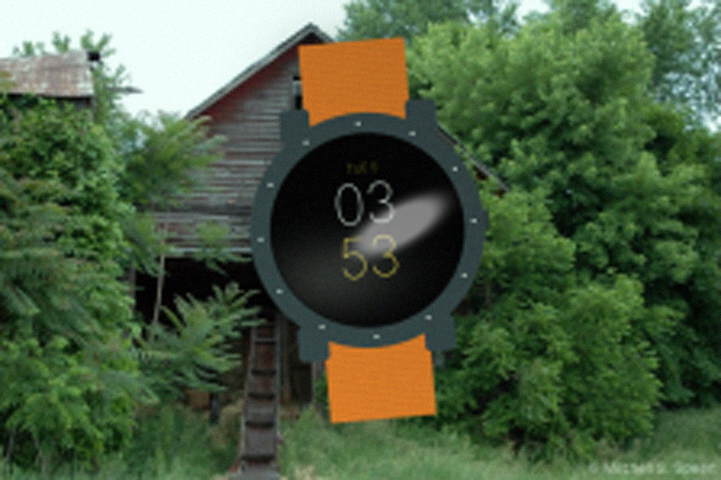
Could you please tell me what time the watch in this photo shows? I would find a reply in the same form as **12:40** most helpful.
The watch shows **3:53**
